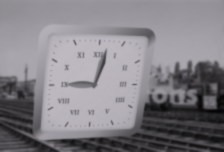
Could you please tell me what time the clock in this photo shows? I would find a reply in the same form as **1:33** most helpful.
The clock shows **9:02**
